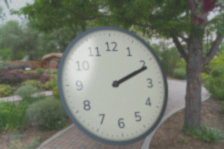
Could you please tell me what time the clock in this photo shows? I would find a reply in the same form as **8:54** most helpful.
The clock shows **2:11**
